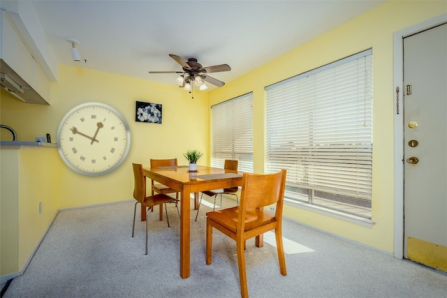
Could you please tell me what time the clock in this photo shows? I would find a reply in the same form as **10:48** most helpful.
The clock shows **12:49**
